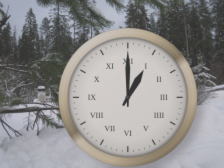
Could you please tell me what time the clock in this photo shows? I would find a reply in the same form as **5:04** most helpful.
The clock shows **1:00**
